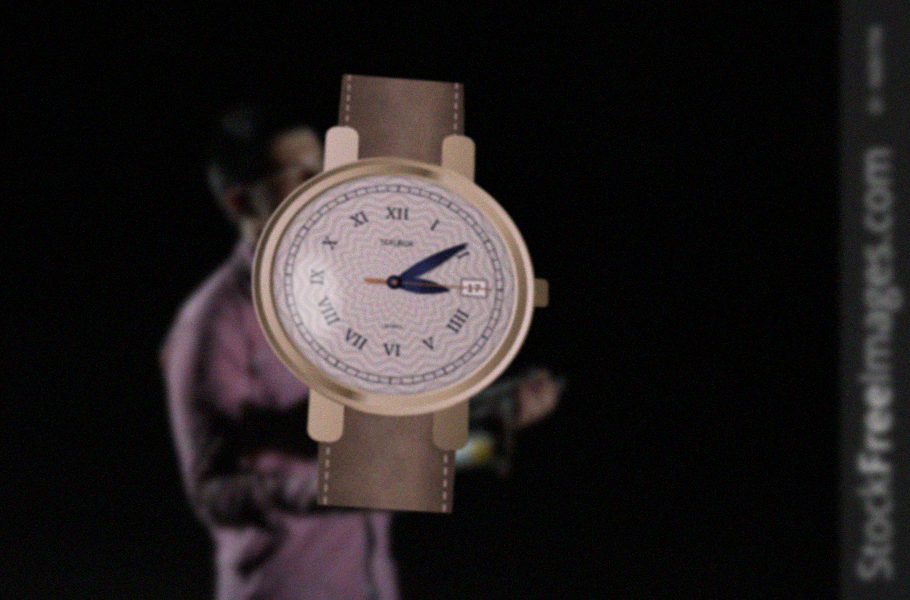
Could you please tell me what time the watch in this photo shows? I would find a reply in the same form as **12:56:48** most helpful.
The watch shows **3:09:15**
